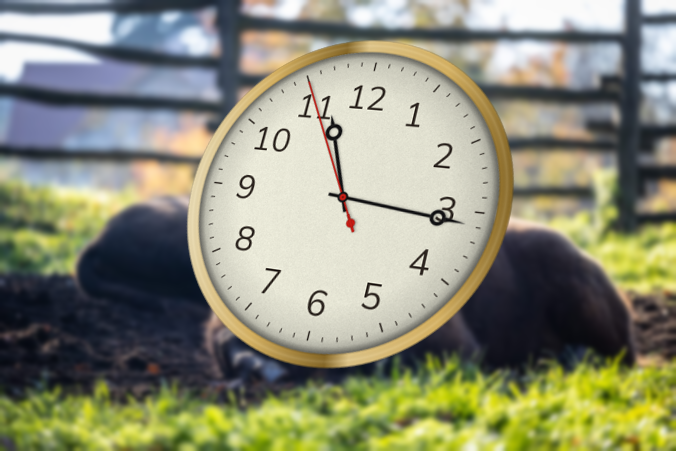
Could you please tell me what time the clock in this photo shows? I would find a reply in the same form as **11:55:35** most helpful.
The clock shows **11:15:55**
